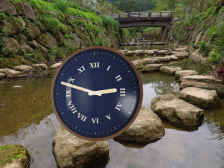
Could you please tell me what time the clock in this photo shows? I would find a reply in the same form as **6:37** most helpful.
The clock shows **2:48**
